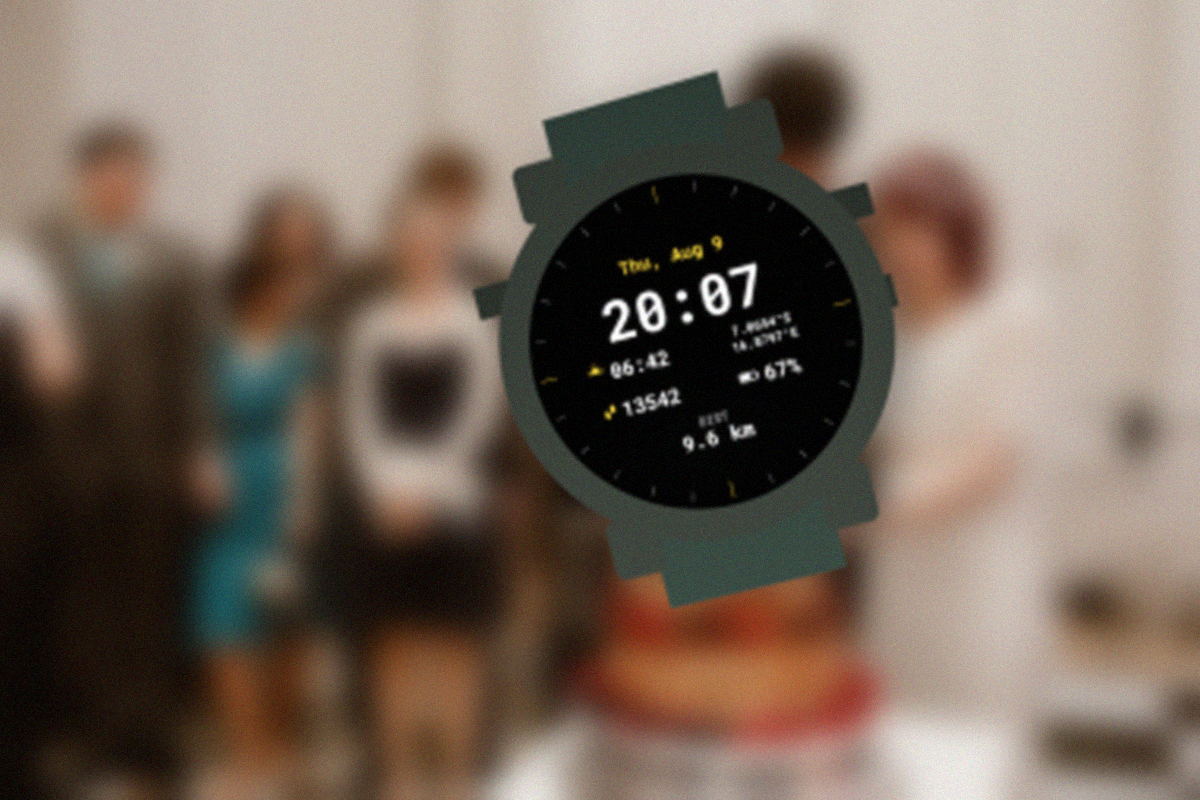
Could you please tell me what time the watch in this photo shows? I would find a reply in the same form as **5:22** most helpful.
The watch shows **20:07**
